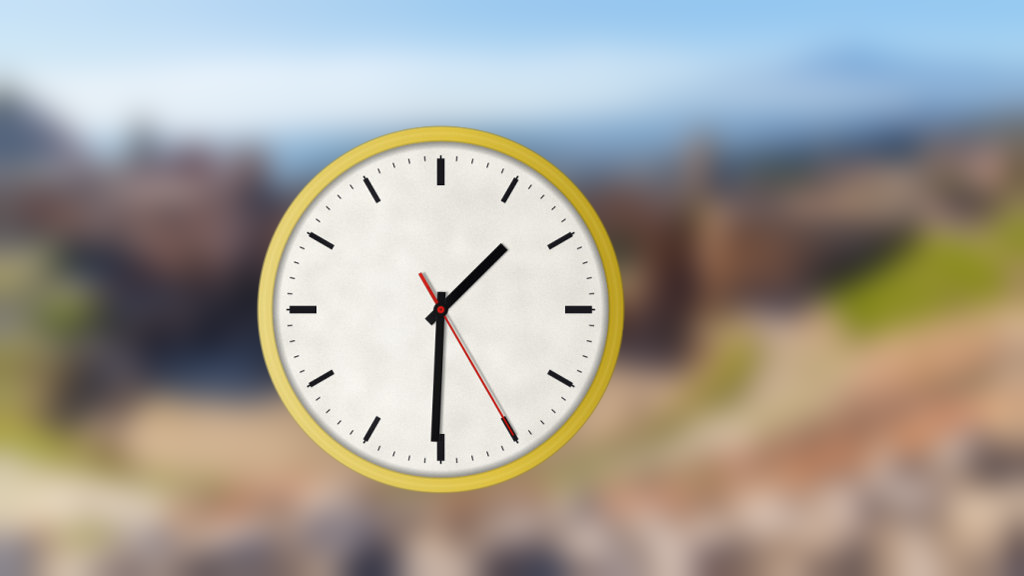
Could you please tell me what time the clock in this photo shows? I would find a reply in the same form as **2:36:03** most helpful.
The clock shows **1:30:25**
